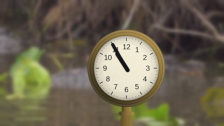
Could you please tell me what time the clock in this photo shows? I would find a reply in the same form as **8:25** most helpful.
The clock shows **10:55**
